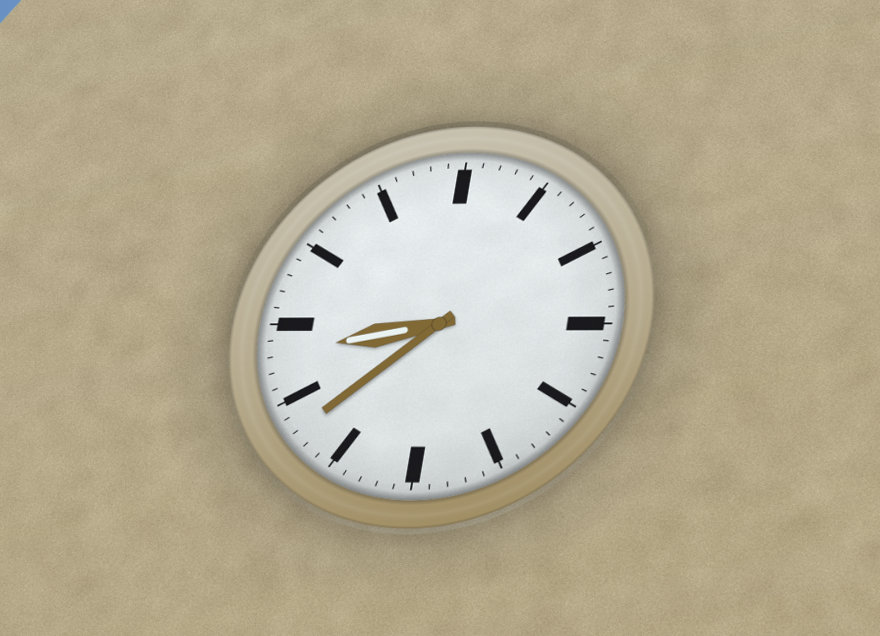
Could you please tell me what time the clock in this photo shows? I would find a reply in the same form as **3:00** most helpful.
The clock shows **8:38**
